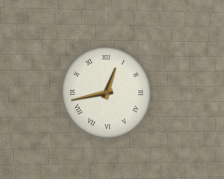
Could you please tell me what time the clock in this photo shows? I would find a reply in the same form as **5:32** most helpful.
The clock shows **12:43**
